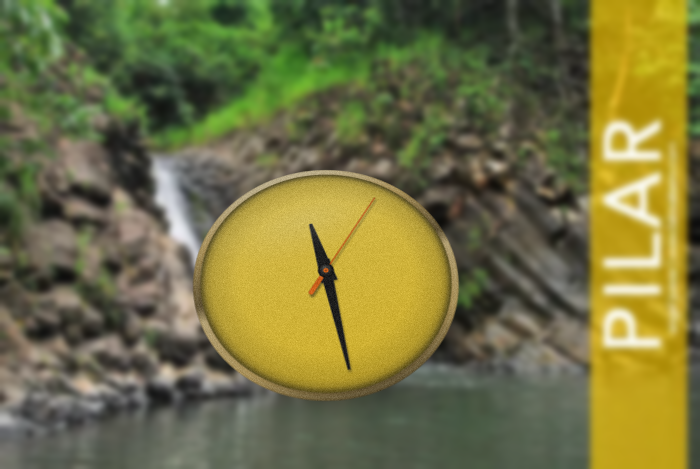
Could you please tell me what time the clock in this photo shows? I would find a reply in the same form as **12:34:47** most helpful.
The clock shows **11:28:05**
